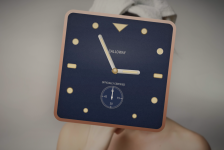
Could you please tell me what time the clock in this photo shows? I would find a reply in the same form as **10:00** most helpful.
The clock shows **2:55**
